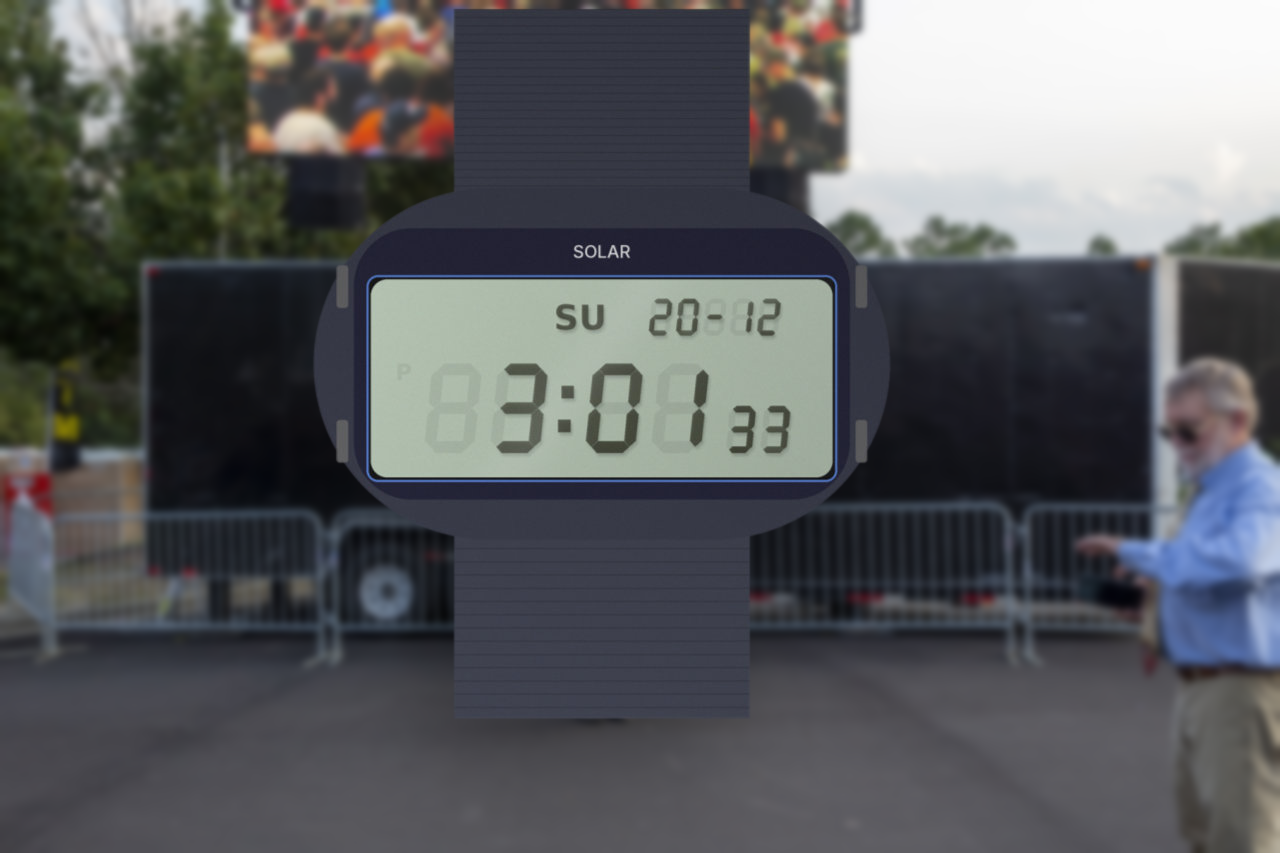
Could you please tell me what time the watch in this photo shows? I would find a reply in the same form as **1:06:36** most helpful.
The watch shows **3:01:33**
